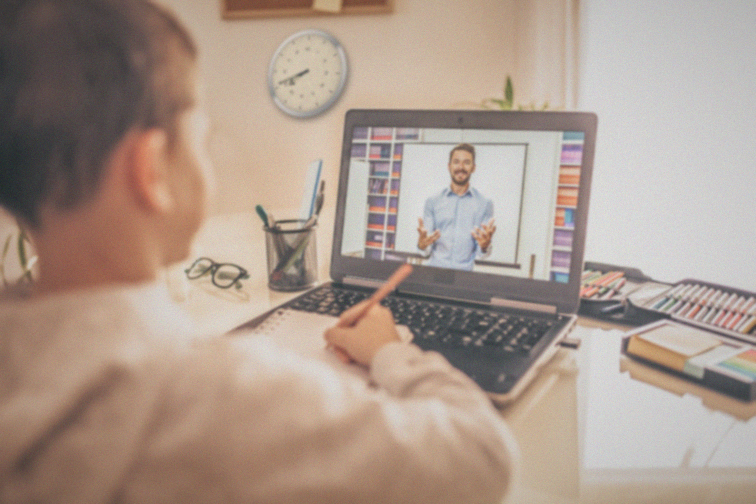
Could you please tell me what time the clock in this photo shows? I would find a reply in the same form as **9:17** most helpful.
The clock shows **7:41**
